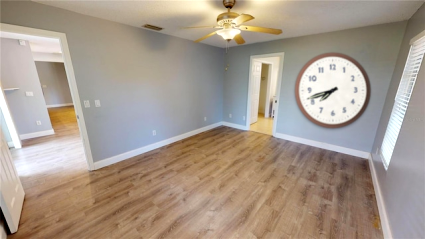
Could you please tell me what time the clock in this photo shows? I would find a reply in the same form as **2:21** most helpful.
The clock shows **7:42**
